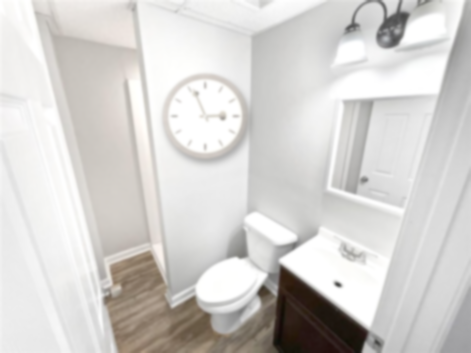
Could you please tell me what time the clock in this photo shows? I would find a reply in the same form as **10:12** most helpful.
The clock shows **2:56**
